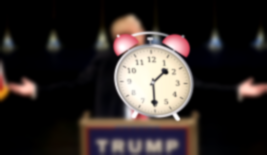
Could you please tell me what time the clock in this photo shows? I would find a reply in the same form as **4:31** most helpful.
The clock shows **1:30**
